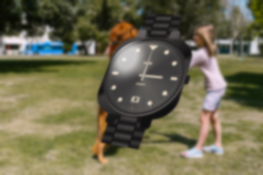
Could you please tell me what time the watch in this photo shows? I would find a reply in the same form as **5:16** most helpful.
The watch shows **3:00**
